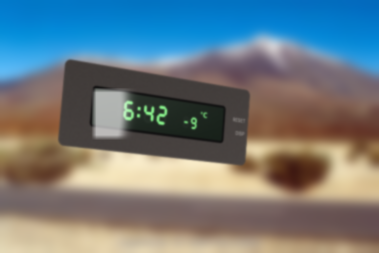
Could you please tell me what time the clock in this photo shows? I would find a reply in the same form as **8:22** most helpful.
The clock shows **6:42**
